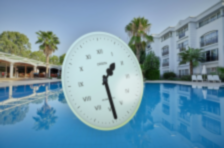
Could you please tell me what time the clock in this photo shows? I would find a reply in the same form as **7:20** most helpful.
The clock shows **1:29**
